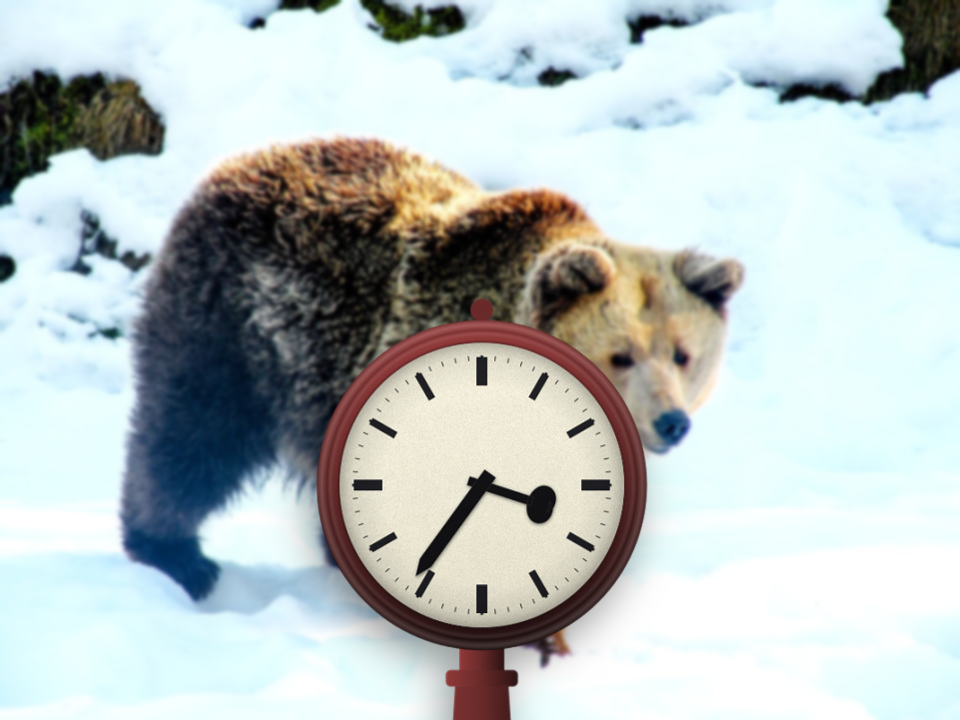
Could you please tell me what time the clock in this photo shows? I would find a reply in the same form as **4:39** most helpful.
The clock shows **3:36**
